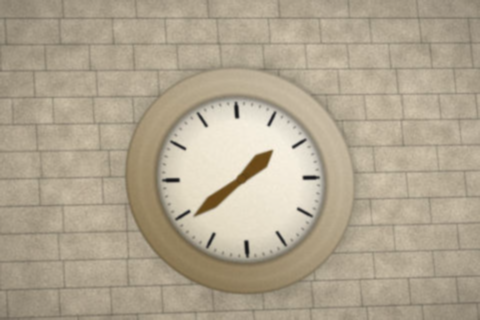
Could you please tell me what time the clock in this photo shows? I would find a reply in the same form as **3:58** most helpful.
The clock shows **1:39**
